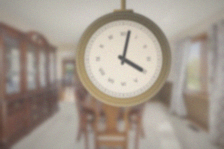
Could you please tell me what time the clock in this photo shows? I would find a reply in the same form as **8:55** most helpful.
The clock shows **4:02**
